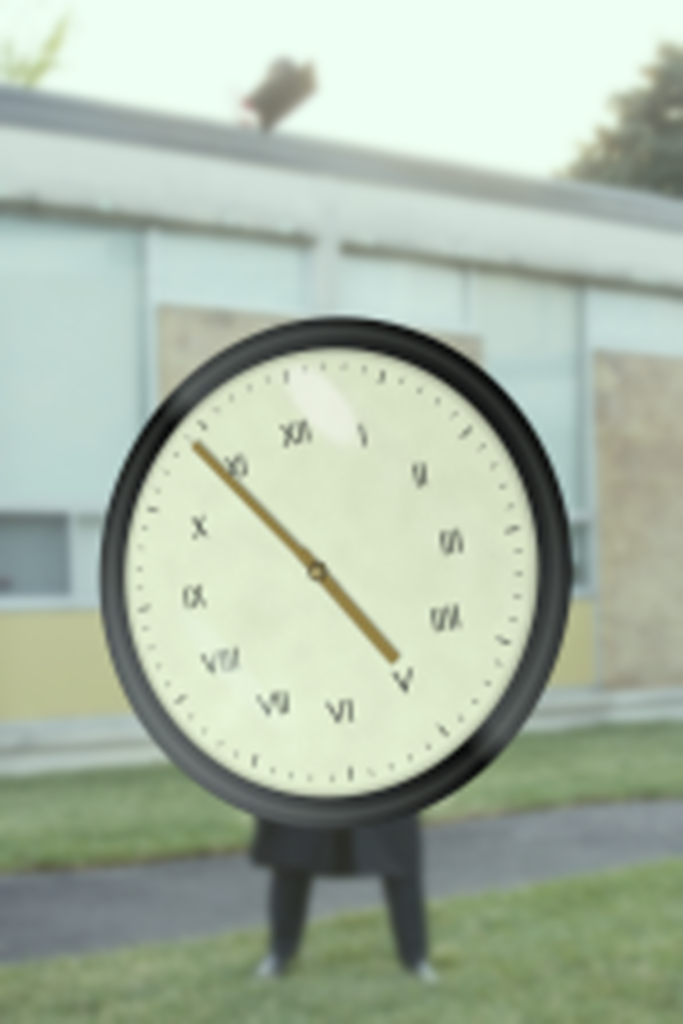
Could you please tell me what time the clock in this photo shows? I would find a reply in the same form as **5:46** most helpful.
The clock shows **4:54**
